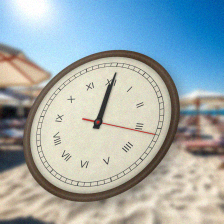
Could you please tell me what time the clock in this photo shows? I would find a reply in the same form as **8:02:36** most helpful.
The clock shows **12:00:16**
